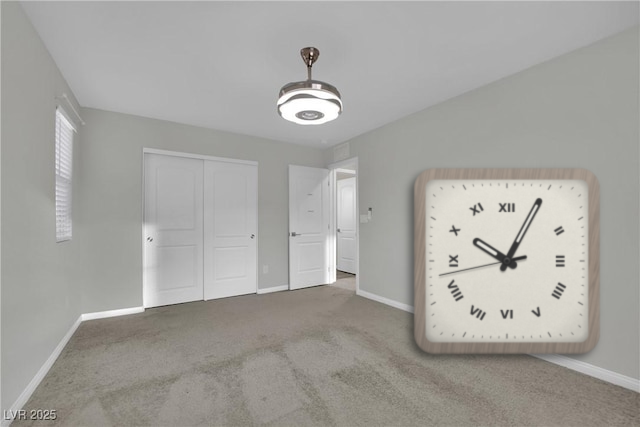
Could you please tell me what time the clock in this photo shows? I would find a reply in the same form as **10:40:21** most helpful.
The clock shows **10:04:43**
